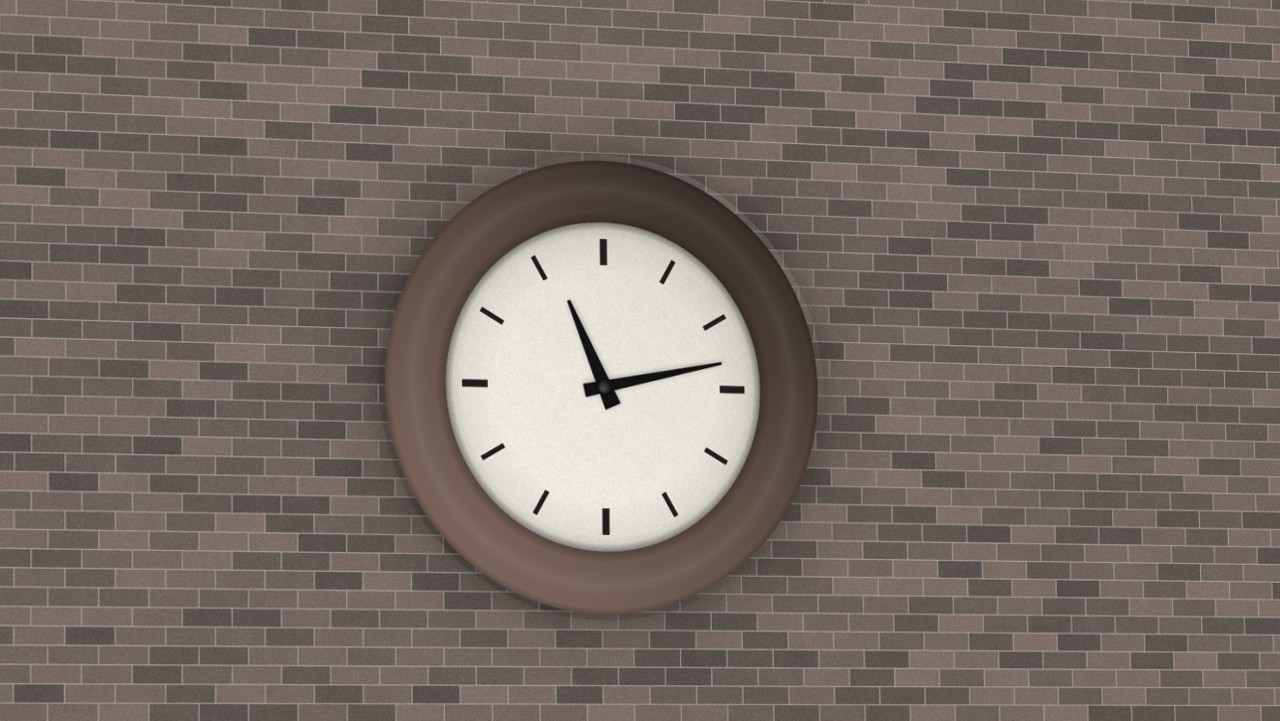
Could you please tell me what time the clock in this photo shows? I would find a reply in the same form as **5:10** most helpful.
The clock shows **11:13**
